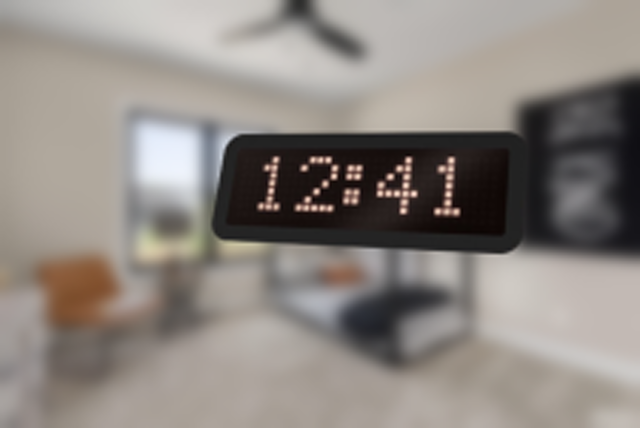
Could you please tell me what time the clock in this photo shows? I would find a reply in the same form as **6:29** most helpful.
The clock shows **12:41**
